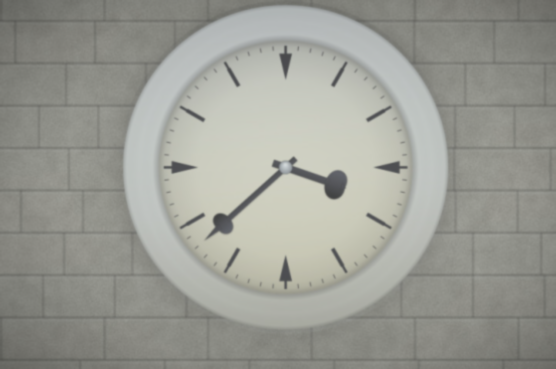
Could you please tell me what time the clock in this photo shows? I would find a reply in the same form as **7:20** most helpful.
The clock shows **3:38**
